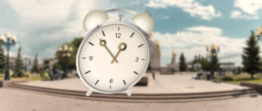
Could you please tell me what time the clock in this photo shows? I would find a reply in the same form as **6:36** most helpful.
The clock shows **12:53**
